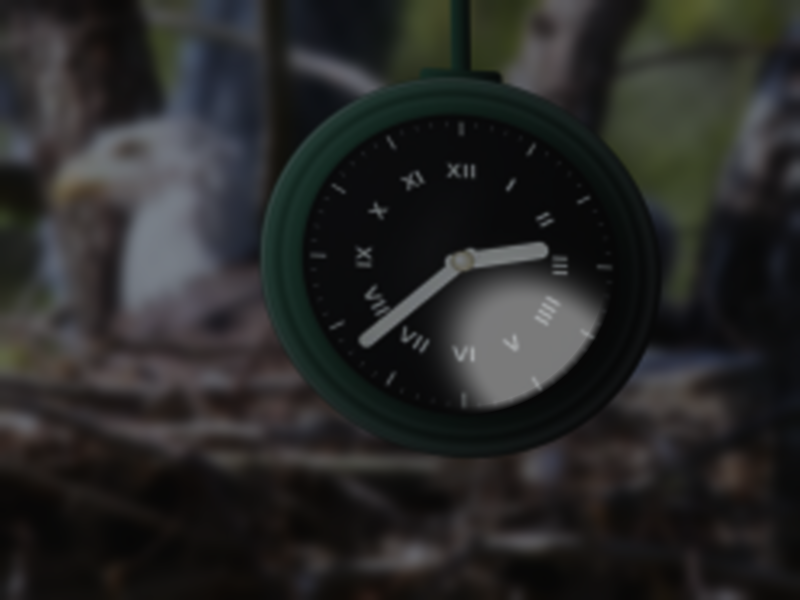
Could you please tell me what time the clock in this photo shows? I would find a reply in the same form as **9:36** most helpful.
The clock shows **2:38**
